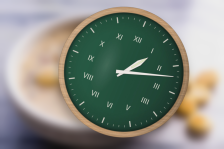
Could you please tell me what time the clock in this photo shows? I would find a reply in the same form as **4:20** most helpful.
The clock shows **1:12**
